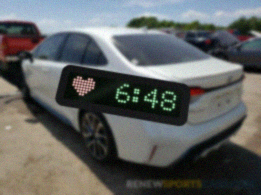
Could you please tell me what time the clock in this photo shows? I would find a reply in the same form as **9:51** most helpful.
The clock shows **6:48**
